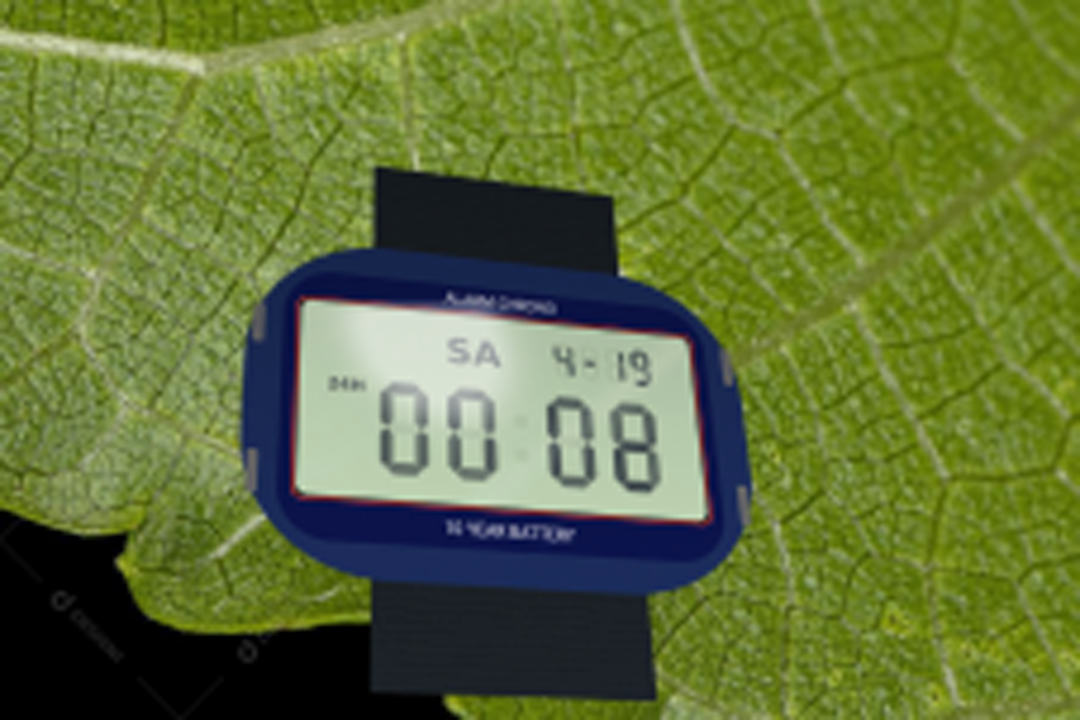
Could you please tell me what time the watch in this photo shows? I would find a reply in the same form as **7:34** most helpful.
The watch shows **0:08**
